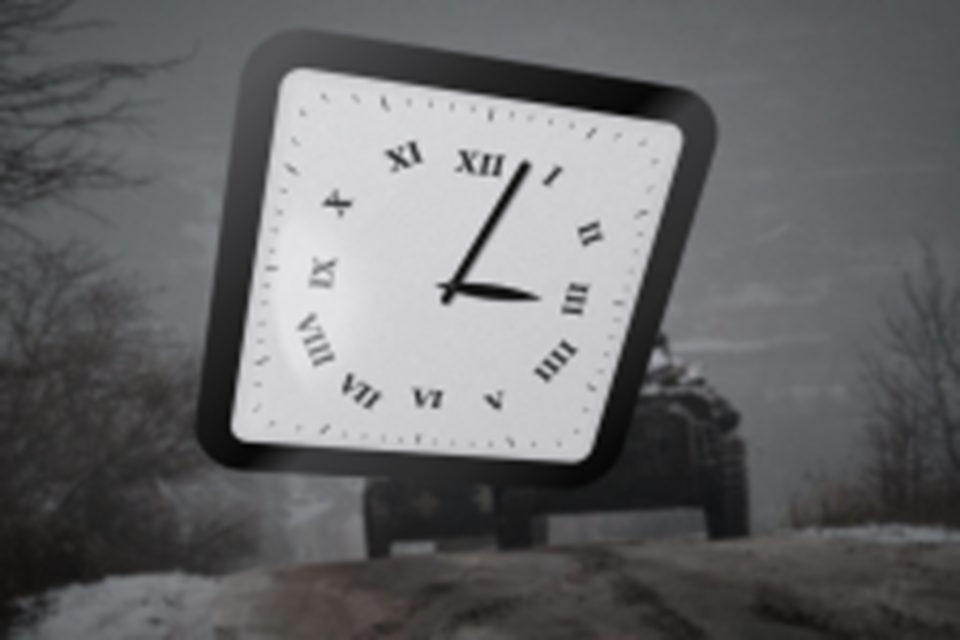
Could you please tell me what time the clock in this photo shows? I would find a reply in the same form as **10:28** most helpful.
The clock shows **3:03**
